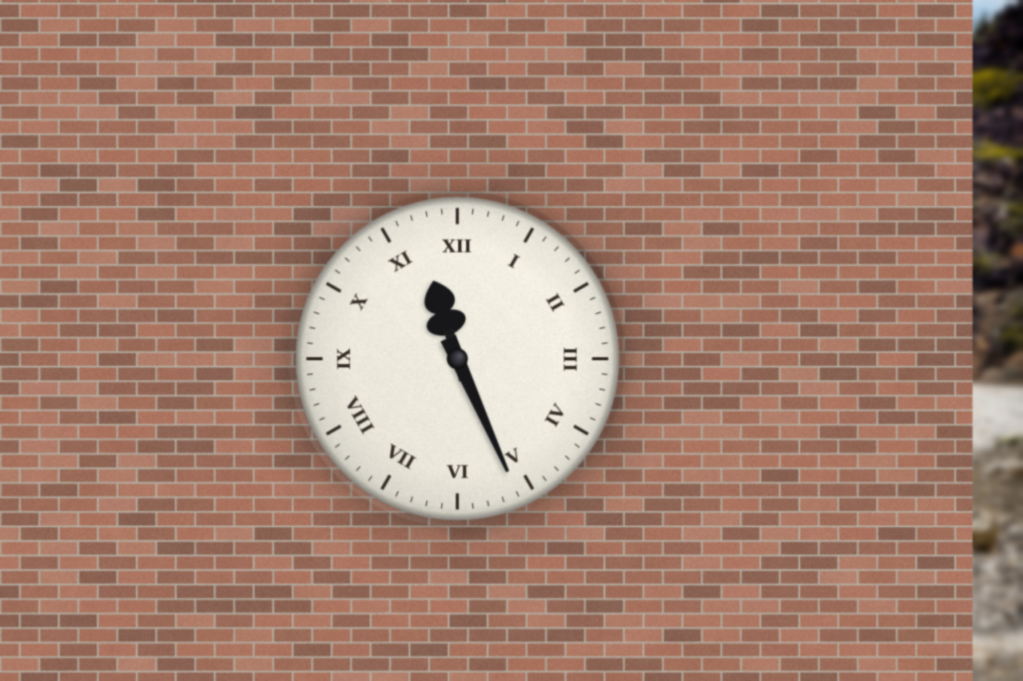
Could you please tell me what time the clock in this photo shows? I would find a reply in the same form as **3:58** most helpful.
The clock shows **11:26**
